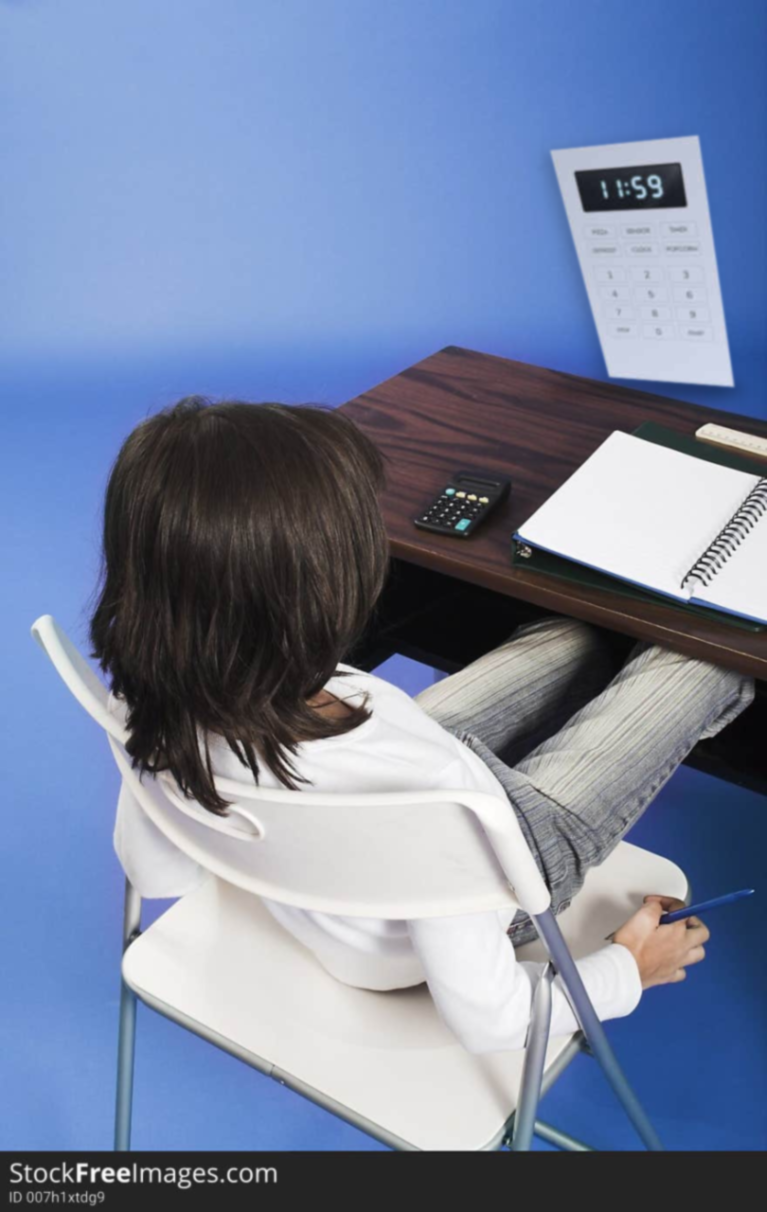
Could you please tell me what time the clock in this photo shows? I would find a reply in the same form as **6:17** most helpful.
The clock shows **11:59**
